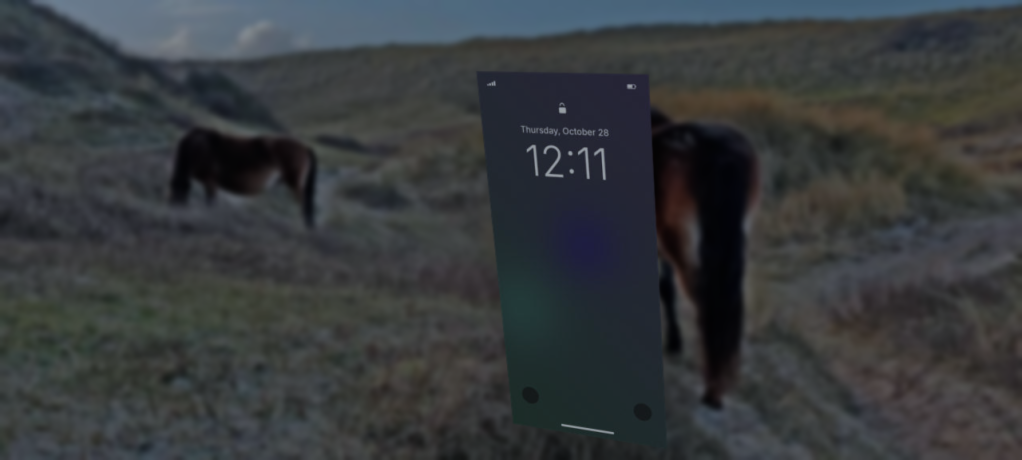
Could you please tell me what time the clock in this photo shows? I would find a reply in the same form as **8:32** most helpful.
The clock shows **12:11**
